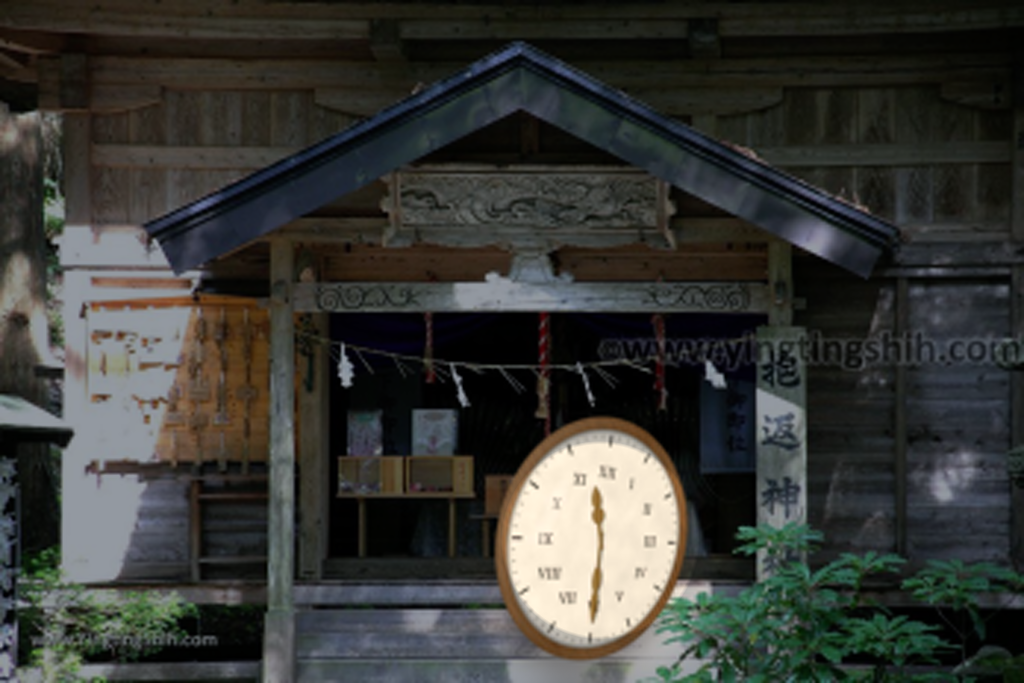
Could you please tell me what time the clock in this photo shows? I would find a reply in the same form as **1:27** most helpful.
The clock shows **11:30**
